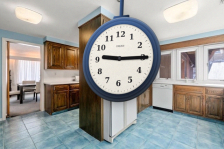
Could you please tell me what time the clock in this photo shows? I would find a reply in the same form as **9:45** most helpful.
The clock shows **9:15**
